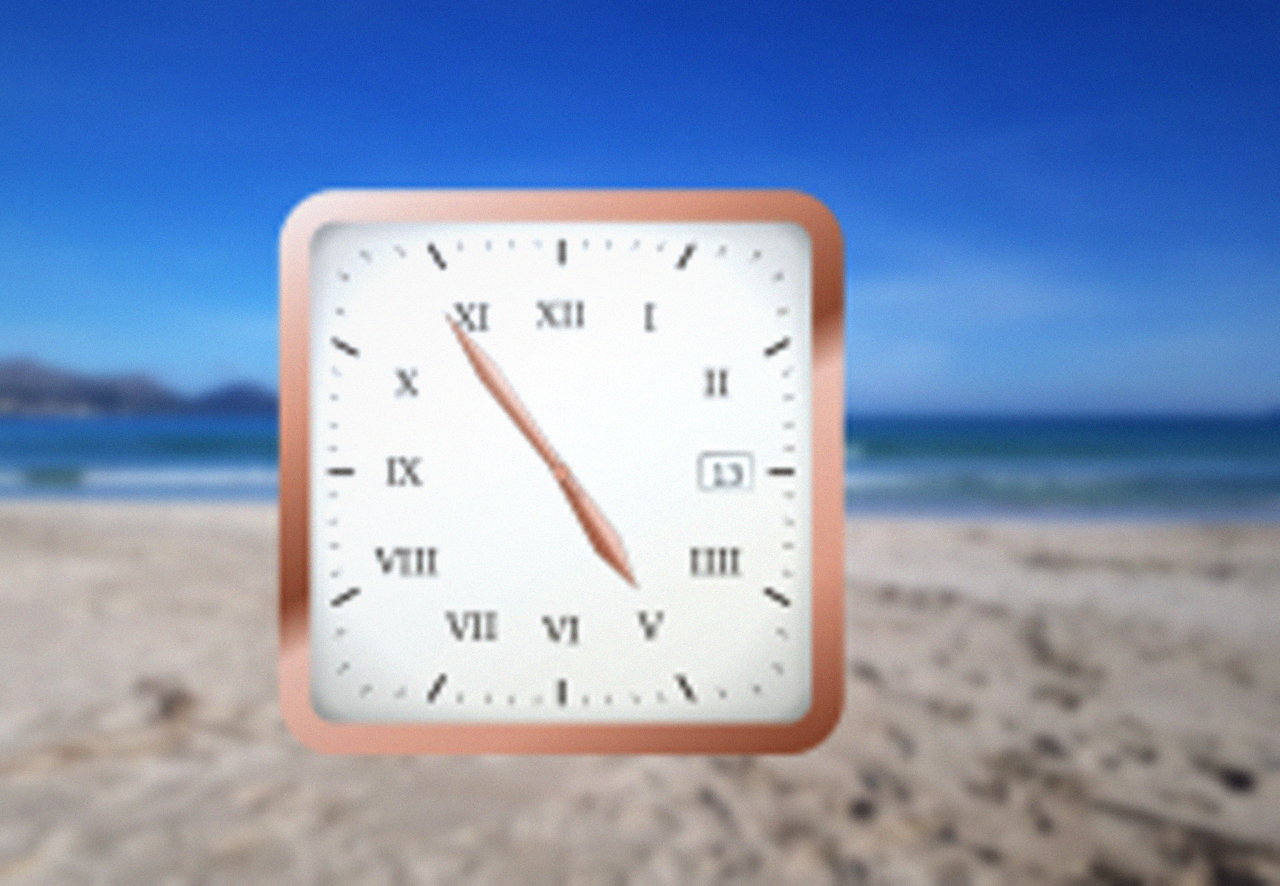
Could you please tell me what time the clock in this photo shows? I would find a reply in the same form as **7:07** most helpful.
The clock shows **4:54**
